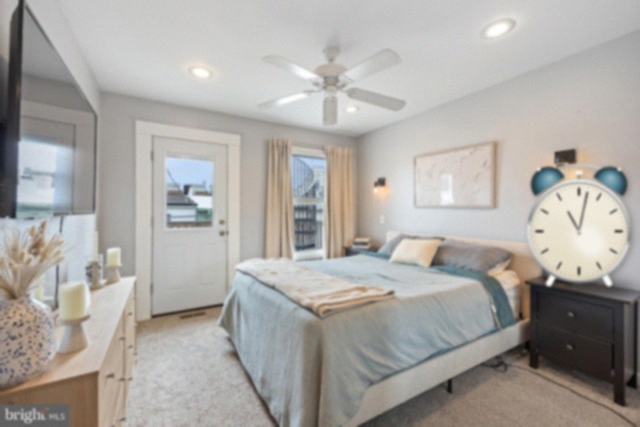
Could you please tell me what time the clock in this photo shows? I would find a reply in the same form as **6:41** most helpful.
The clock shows **11:02**
